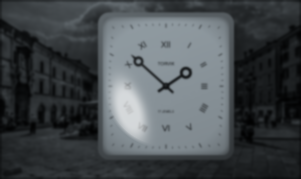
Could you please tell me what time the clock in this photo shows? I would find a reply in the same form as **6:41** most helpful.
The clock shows **1:52**
